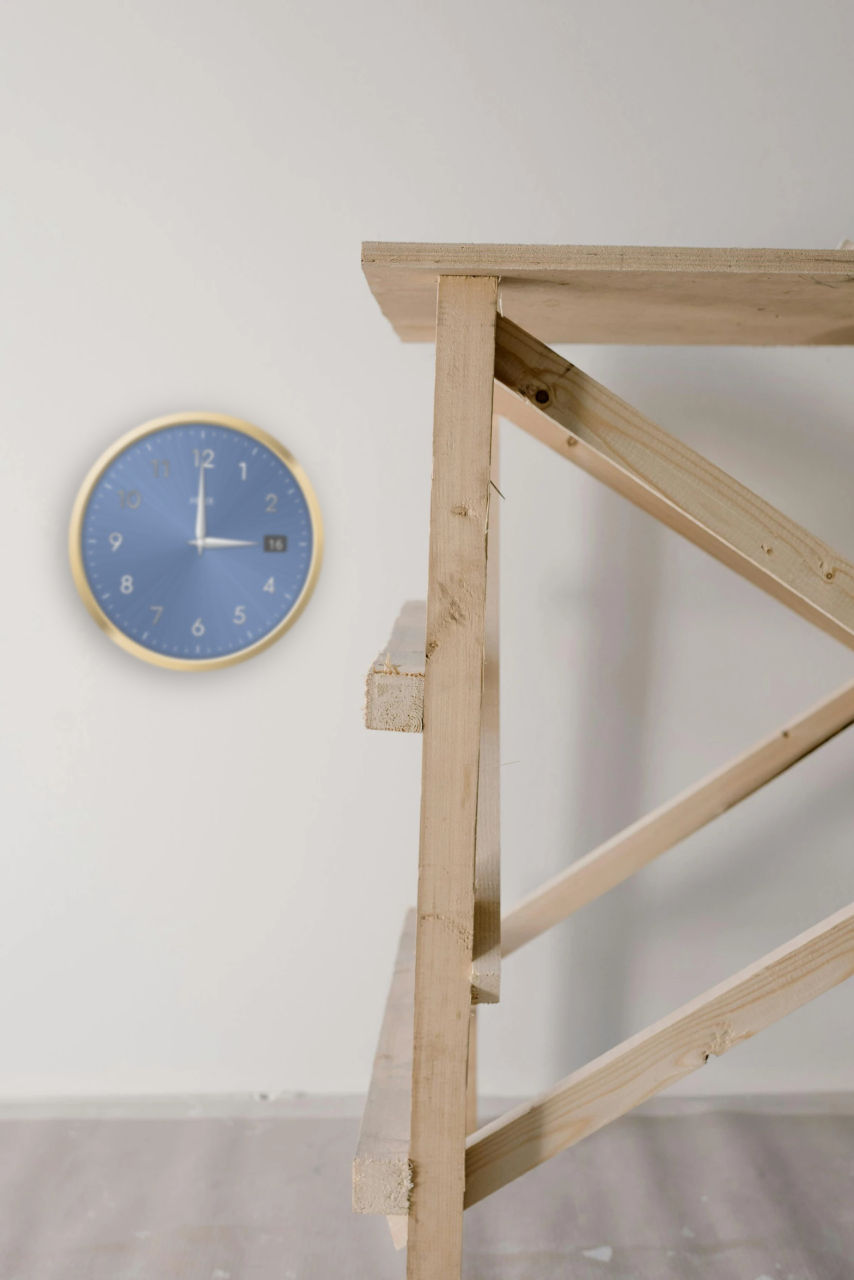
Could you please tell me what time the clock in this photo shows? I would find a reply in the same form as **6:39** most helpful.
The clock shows **3:00**
